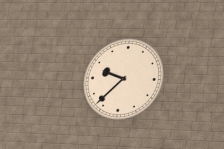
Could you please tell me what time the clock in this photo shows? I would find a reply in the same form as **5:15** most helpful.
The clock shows **9:37**
